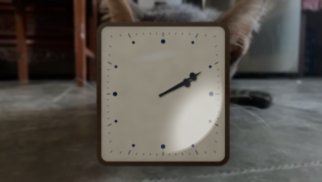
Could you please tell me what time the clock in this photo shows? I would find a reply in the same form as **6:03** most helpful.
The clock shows **2:10**
